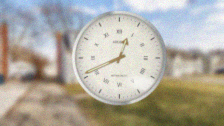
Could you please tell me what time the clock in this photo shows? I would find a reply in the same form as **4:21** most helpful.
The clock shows **12:41**
